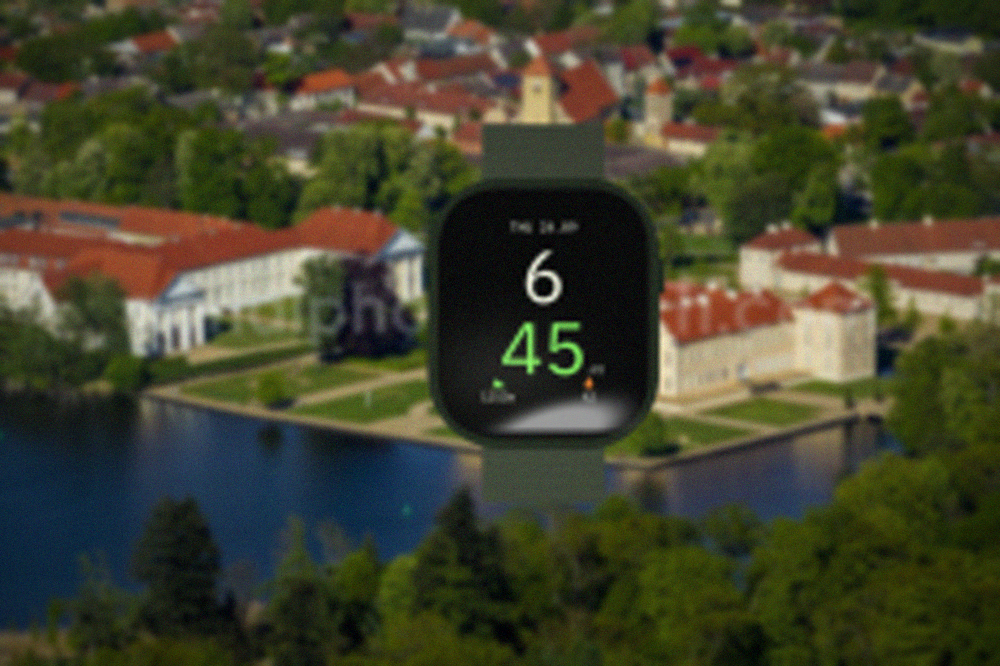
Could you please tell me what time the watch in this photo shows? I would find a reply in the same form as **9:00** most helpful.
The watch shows **6:45**
